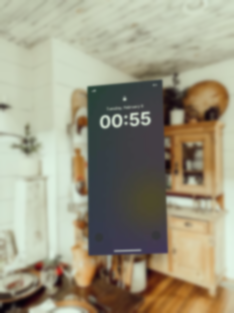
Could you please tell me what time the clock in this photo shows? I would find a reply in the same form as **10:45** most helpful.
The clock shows **0:55**
